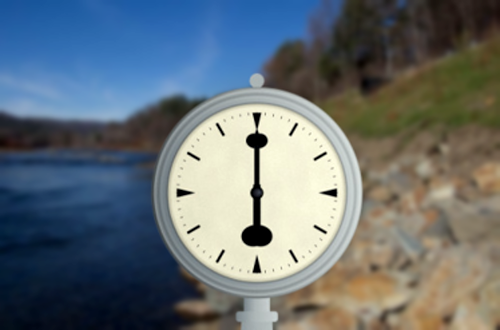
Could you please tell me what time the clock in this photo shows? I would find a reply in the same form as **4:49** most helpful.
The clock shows **6:00**
